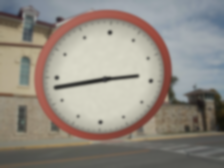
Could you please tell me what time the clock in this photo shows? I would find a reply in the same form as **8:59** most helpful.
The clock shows **2:43**
